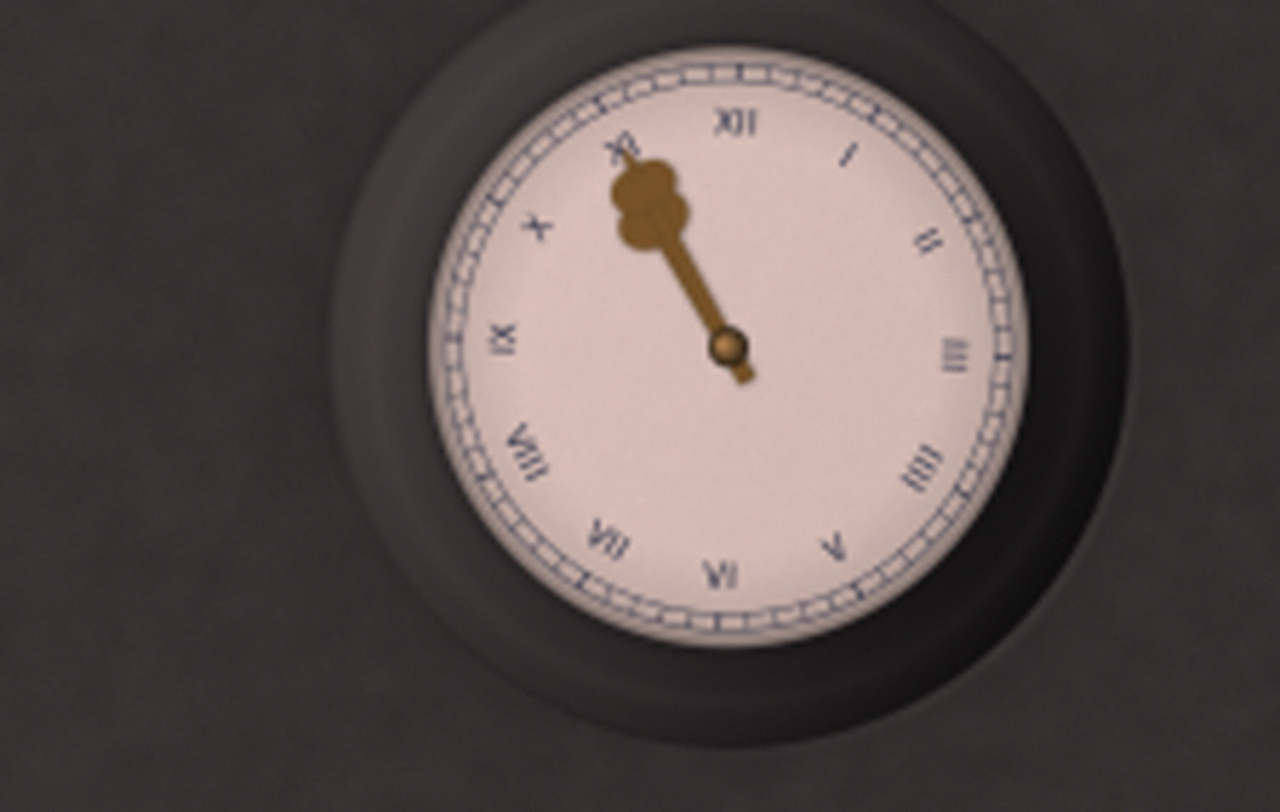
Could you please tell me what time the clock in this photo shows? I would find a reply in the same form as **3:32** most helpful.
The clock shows **10:55**
